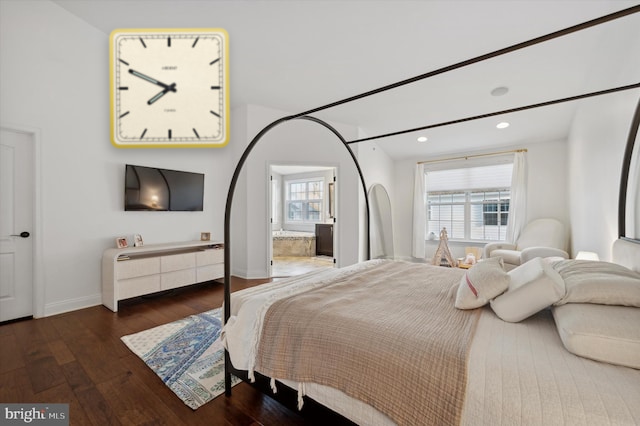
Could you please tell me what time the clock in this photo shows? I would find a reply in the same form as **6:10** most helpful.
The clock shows **7:49**
